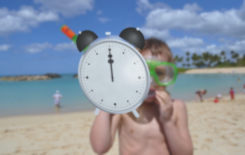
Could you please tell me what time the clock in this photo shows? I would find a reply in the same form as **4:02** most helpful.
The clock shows **12:00**
